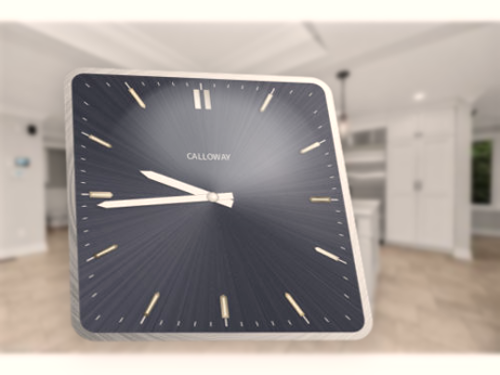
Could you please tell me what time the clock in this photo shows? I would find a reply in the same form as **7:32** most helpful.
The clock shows **9:44**
